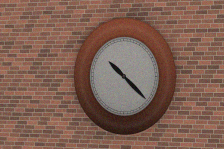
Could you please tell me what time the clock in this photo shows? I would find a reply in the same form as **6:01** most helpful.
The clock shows **10:22**
